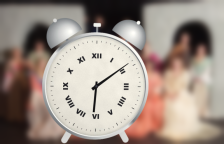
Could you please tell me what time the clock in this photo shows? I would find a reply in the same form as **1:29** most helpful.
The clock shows **6:09**
